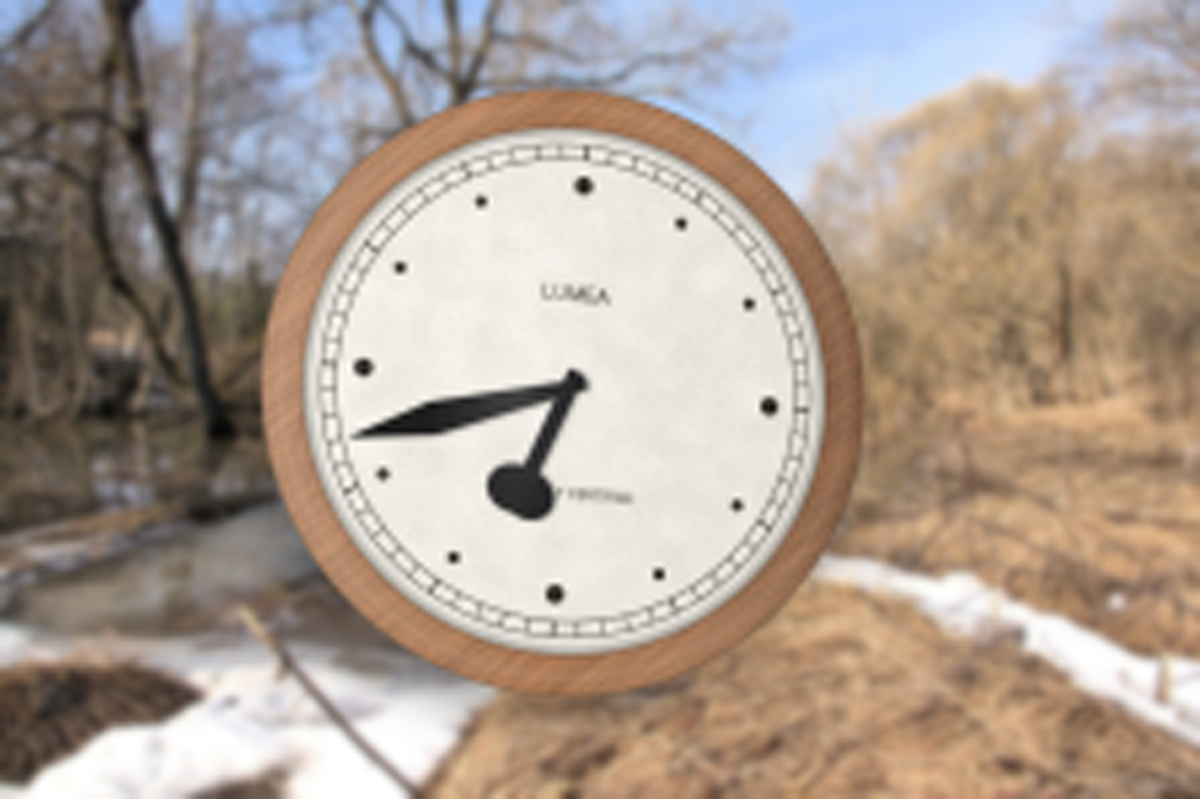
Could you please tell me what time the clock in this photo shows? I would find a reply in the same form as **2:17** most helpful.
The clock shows **6:42**
